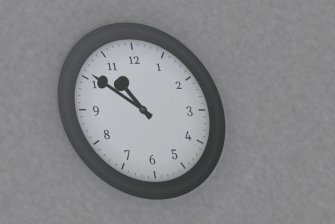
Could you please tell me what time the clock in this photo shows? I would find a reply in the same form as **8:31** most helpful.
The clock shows **10:51**
